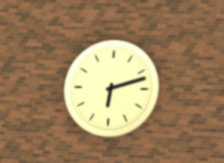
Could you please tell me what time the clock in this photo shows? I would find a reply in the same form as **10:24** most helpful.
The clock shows **6:12**
